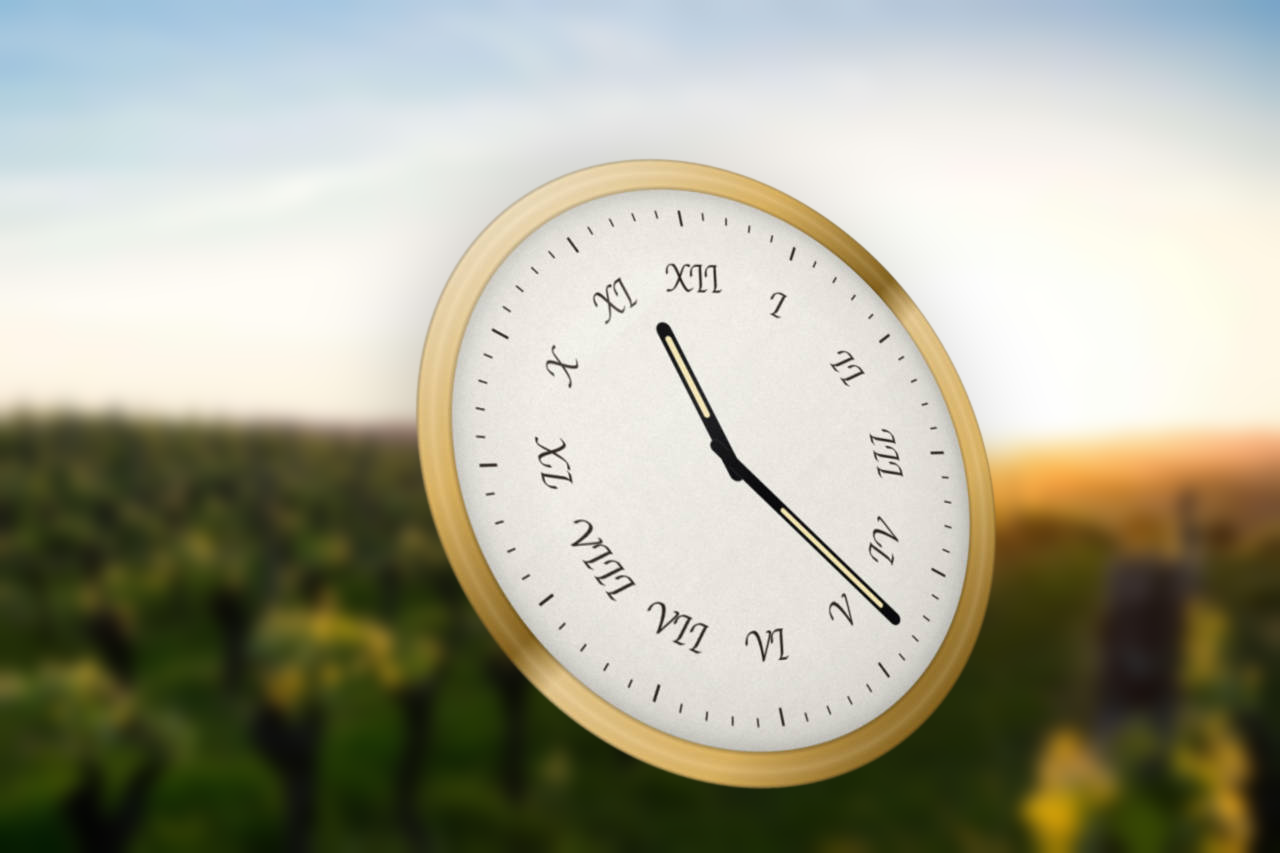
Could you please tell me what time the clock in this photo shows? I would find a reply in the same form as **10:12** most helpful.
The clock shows **11:23**
